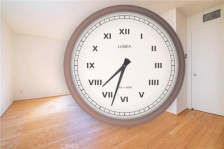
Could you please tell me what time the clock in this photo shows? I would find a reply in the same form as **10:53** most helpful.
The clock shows **7:33**
